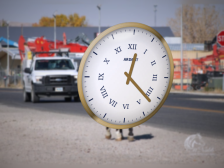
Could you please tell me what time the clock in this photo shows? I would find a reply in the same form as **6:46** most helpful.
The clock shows **12:22**
